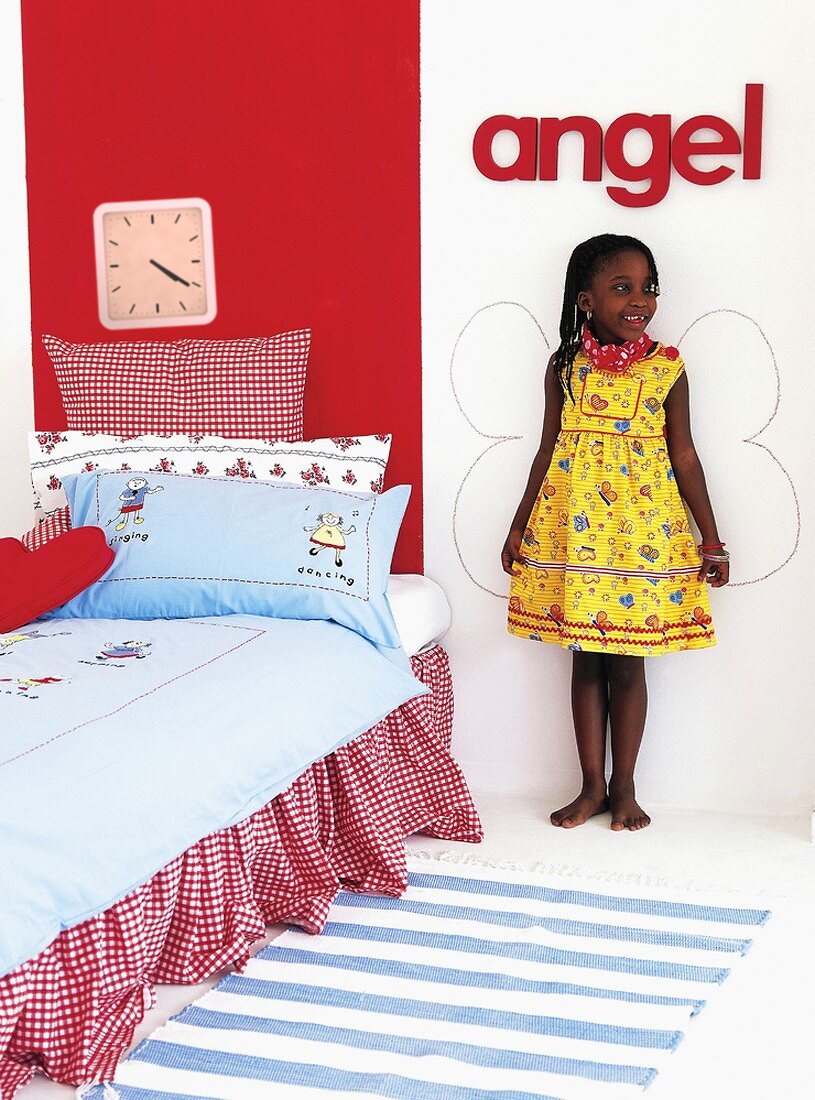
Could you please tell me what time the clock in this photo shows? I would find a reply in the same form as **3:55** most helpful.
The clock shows **4:21**
